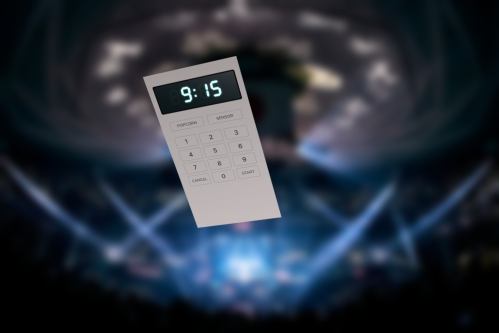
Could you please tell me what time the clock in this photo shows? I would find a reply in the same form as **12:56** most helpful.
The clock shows **9:15**
